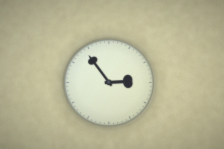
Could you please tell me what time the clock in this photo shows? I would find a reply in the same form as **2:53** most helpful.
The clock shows **2:54**
